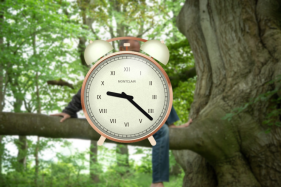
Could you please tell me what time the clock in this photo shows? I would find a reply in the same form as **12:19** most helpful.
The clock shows **9:22**
